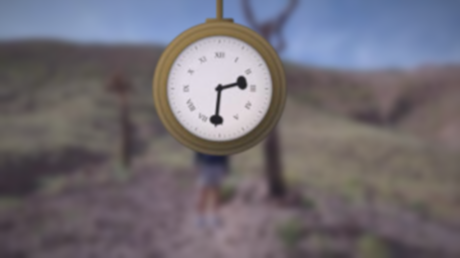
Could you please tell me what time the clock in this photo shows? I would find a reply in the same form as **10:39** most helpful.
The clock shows **2:31**
